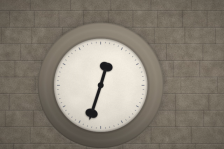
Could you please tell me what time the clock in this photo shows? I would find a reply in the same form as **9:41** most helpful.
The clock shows **12:33**
